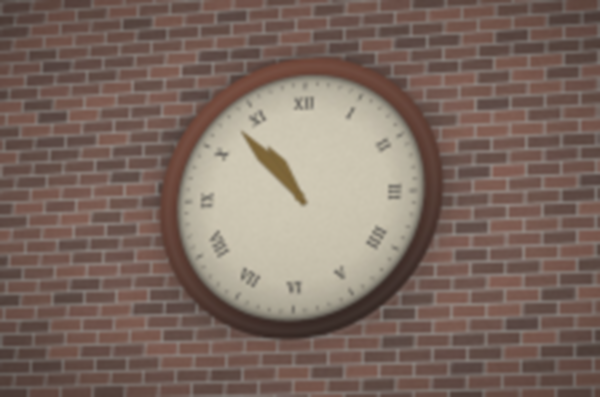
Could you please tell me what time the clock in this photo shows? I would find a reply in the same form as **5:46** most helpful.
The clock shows **10:53**
